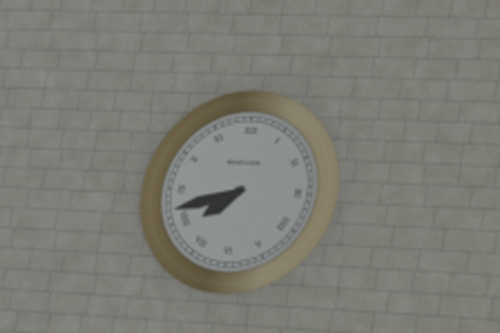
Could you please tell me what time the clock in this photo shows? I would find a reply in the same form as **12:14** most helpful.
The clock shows **7:42**
